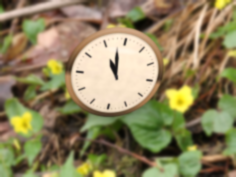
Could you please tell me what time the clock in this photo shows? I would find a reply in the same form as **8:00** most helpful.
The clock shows **10:58**
